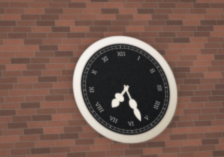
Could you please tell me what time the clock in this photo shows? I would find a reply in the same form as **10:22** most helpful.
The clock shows **7:27**
